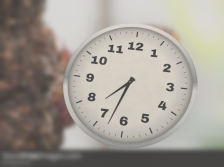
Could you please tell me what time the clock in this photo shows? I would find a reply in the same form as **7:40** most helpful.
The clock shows **7:33**
